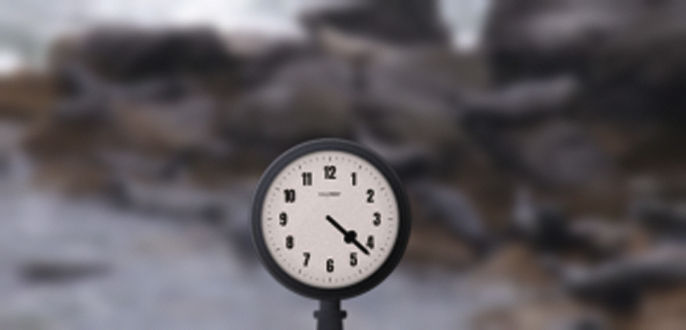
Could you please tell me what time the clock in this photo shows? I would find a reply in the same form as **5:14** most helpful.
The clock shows **4:22**
